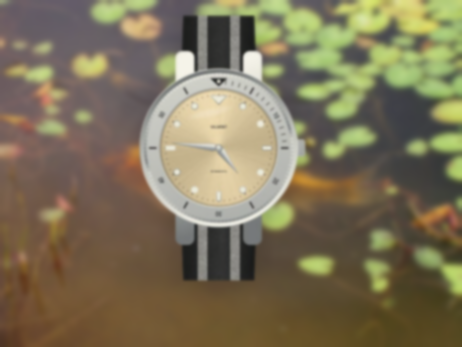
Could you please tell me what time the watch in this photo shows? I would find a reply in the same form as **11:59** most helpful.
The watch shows **4:46**
